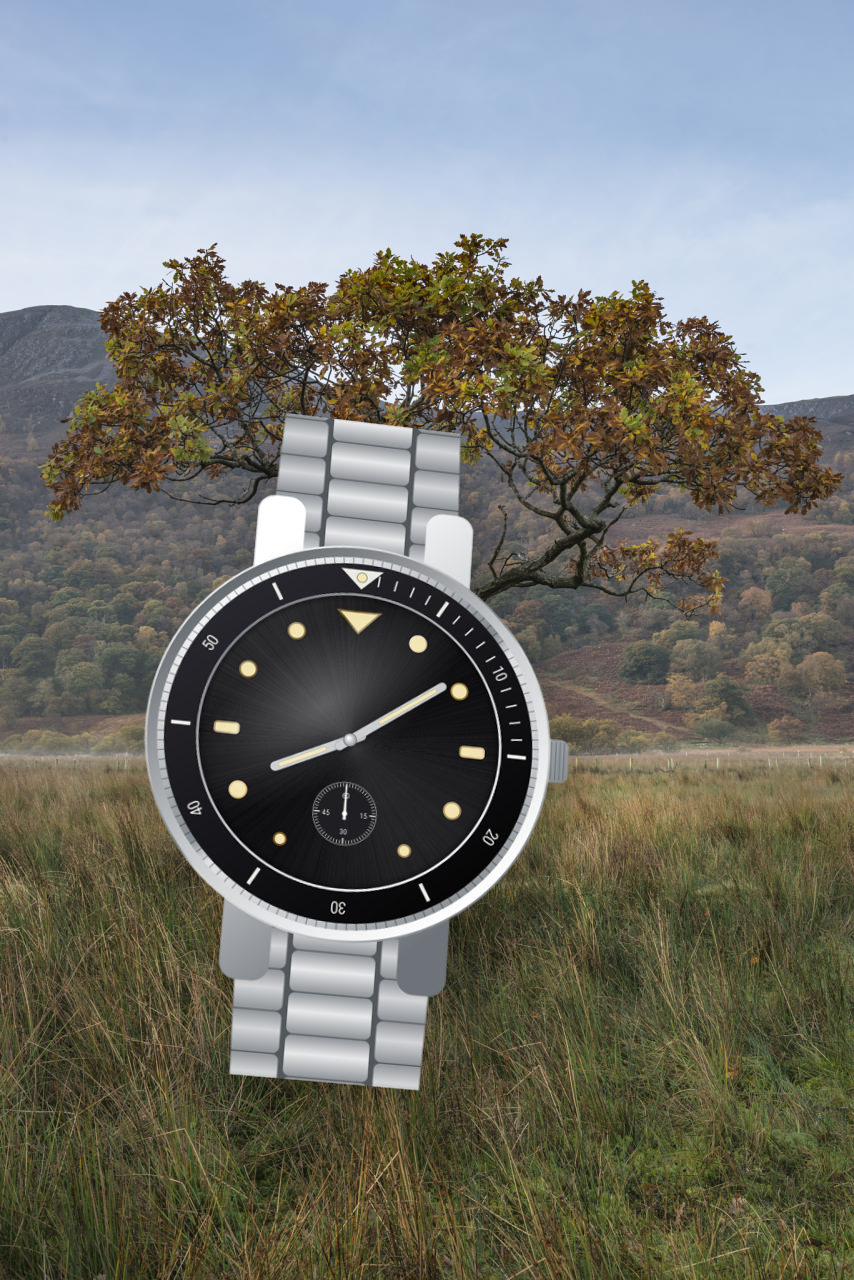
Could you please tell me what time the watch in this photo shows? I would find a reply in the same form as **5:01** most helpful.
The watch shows **8:09**
